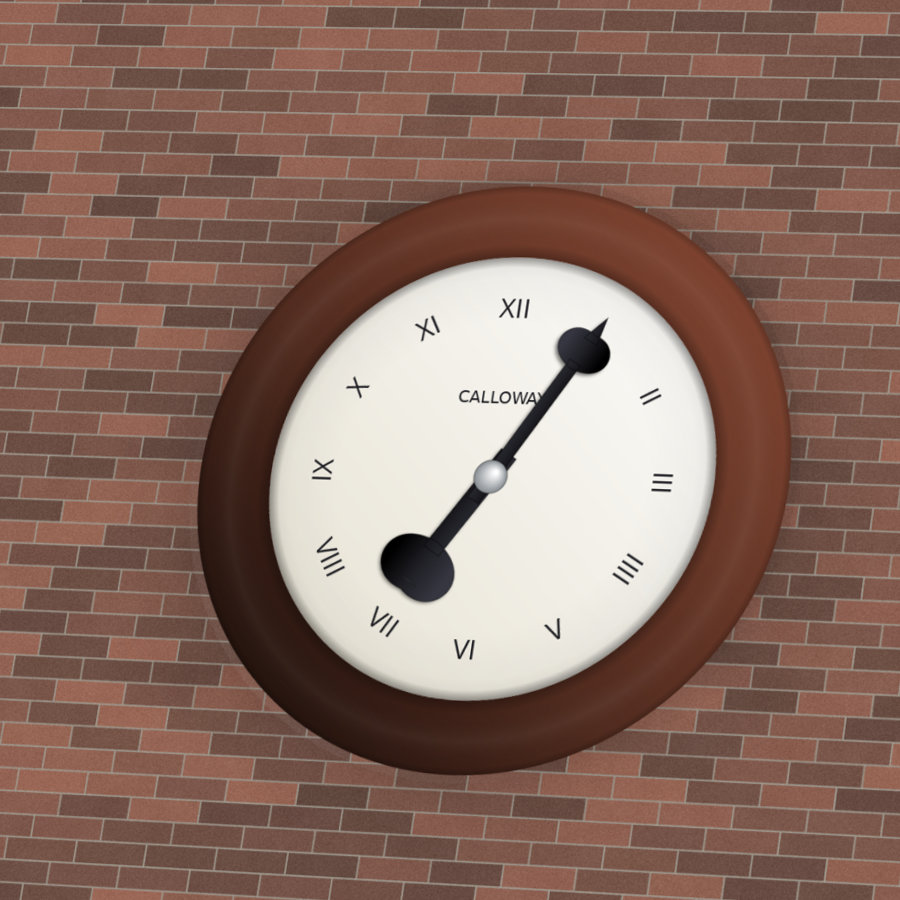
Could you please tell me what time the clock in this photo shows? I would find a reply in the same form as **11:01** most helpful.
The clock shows **7:05**
